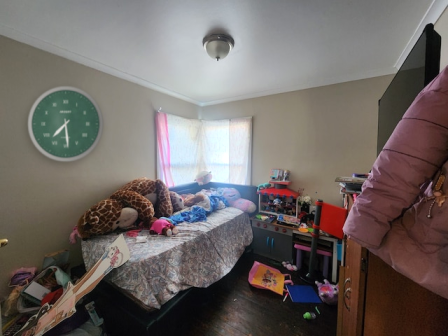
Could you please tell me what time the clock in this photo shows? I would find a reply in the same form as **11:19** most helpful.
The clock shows **7:29**
